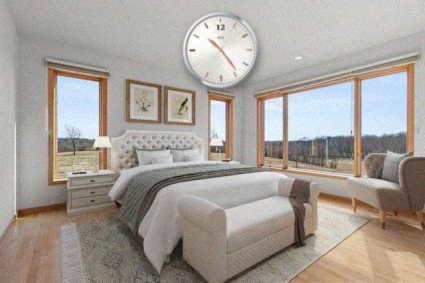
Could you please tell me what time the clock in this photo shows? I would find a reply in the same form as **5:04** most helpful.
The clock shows **10:24**
